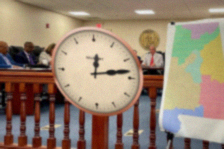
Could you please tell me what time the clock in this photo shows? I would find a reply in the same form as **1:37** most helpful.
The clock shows **12:13**
